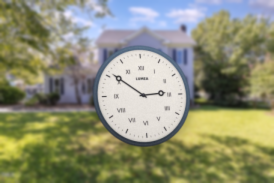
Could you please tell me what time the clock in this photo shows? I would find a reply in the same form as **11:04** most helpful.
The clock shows **2:51**
